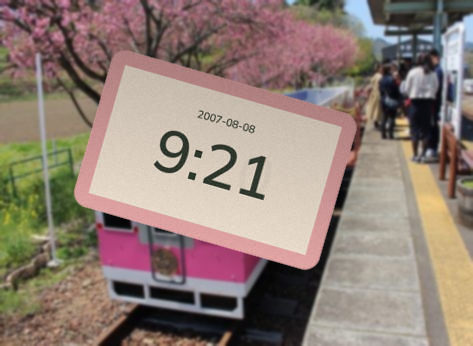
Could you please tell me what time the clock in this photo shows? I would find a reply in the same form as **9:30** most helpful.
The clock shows **9:21**
